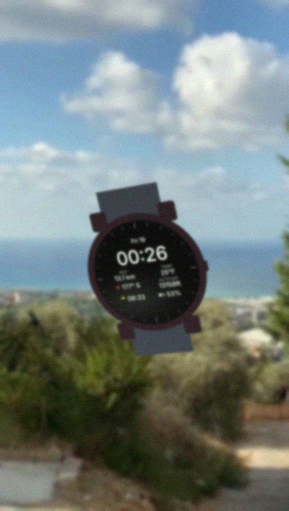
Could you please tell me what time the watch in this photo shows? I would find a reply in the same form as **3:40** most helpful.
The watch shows **0:26**
